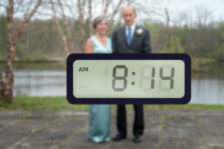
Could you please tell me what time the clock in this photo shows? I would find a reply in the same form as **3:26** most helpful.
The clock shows **8:14**
